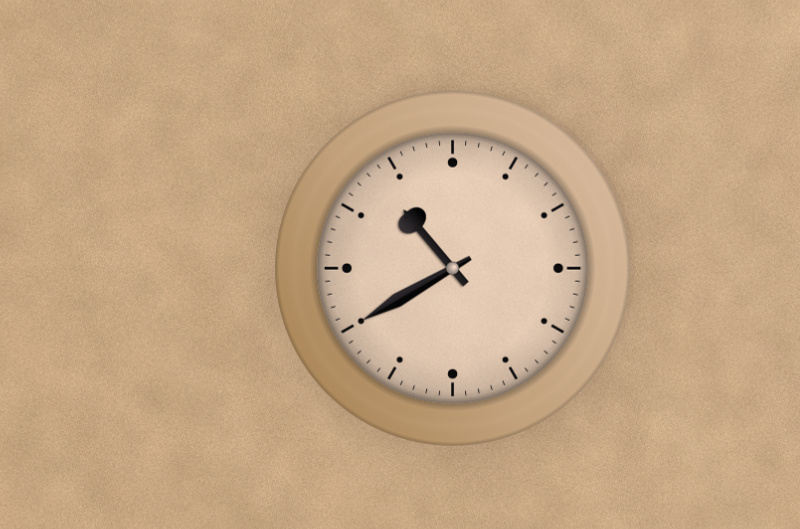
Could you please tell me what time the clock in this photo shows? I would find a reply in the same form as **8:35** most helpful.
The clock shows **10:40**
